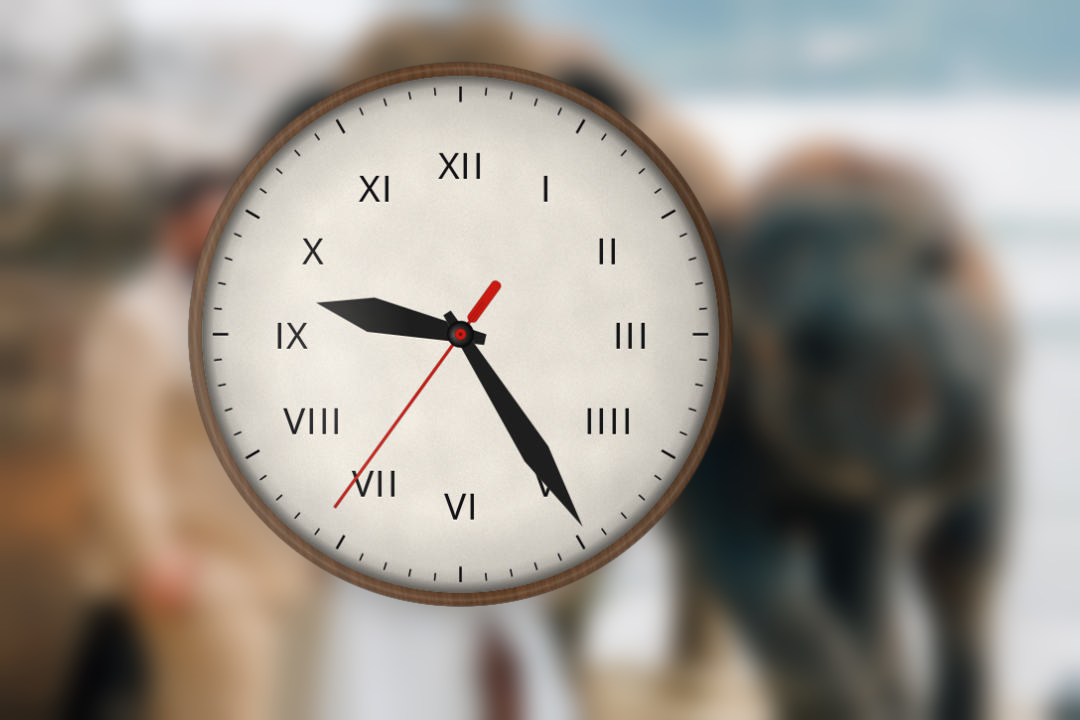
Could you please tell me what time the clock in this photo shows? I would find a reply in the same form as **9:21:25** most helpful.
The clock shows **9:24:36**
